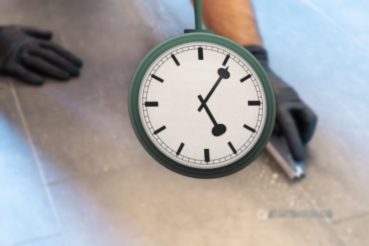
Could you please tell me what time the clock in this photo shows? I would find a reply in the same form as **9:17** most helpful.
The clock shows **5:06**
